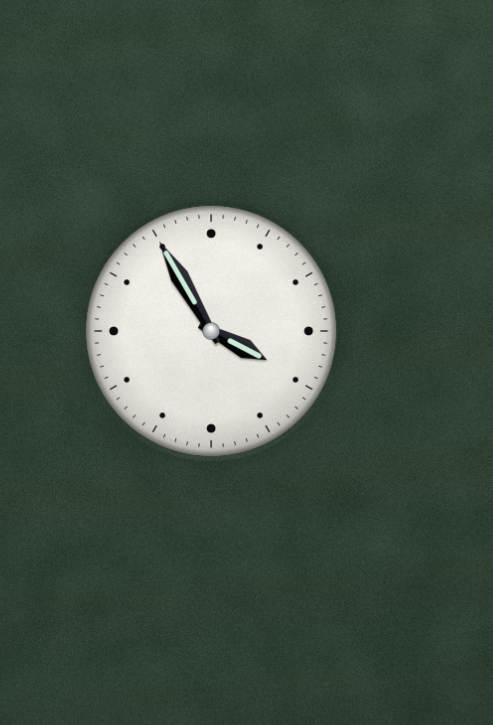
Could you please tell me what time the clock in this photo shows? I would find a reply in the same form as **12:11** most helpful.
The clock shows **3:55**
